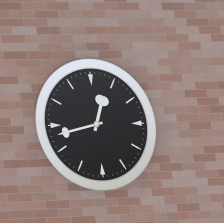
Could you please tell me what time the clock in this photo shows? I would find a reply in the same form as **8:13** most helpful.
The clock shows **12:43**
